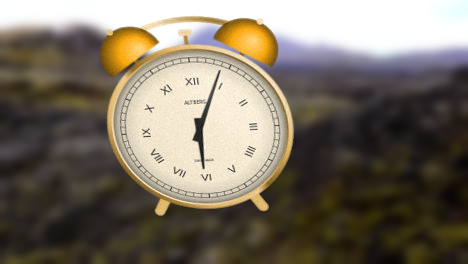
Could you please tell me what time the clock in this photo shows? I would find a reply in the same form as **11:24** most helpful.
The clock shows **6:04**
